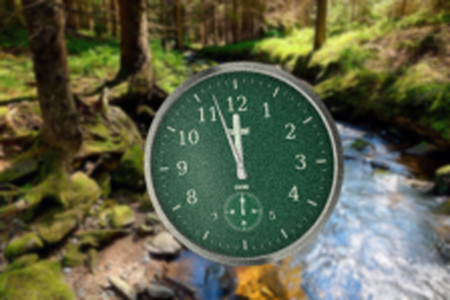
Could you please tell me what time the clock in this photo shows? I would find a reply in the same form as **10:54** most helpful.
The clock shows **11:57**
